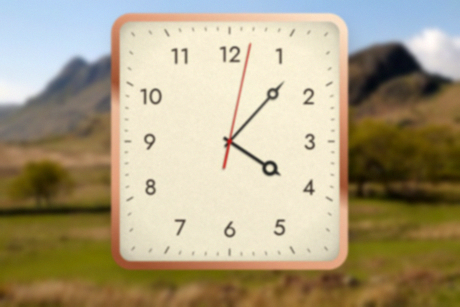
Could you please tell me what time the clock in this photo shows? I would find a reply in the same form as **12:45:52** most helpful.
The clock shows **4:07:02**
